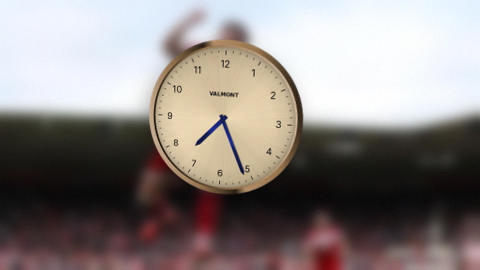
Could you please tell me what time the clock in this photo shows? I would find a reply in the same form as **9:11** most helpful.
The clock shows **7:26**
